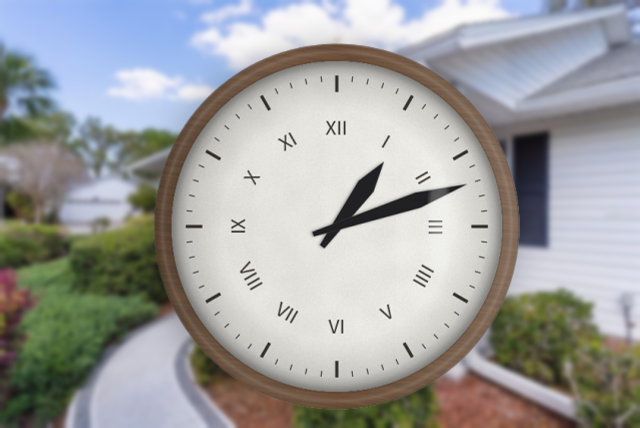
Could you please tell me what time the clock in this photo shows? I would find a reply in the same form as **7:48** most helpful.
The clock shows **1:12**
